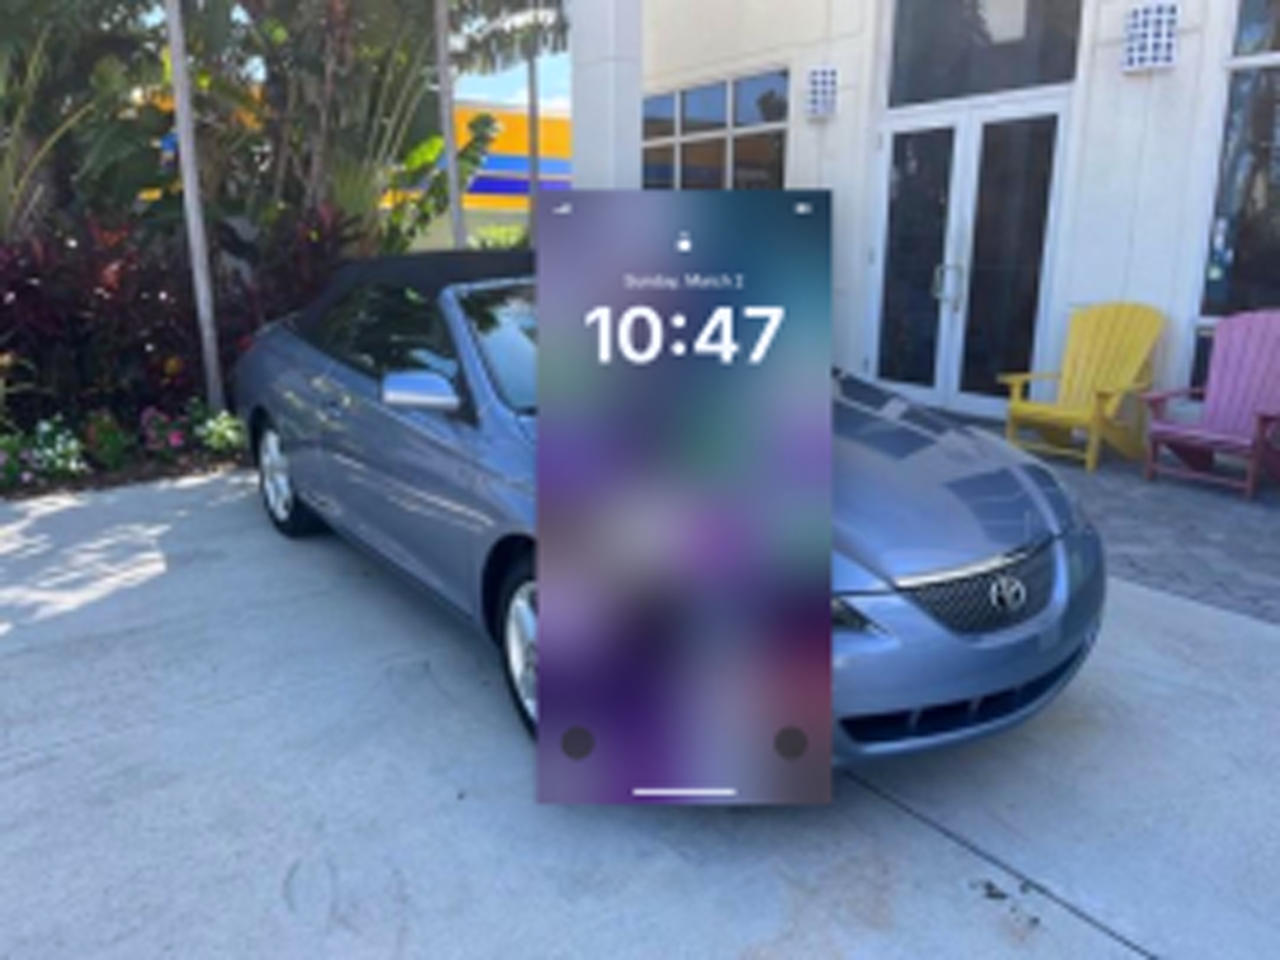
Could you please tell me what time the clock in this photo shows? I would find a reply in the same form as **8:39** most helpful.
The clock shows **10:47**
